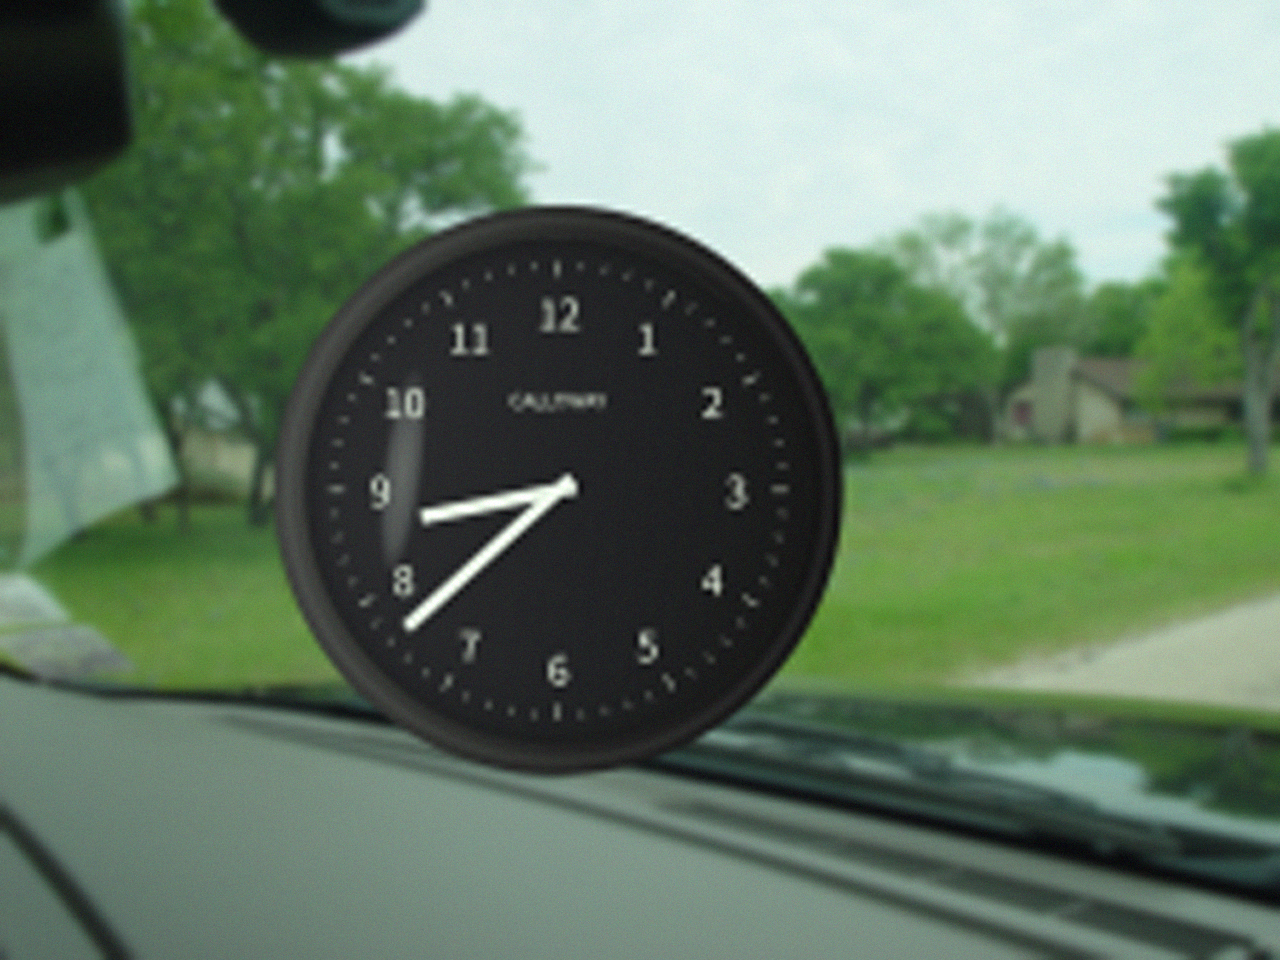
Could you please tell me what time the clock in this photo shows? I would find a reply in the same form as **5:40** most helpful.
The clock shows **8:38**
